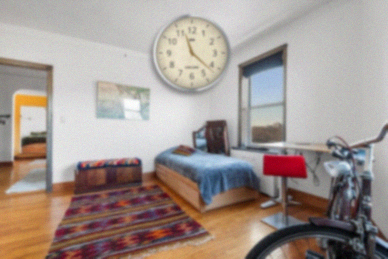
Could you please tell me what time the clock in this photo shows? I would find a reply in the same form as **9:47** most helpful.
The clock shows **11:22**
